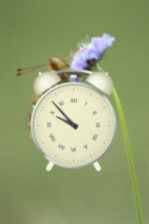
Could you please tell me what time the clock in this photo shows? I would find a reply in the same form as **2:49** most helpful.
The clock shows **9:53**
